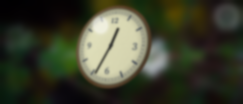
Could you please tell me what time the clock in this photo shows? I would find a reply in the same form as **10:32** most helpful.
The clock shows **12:34**
